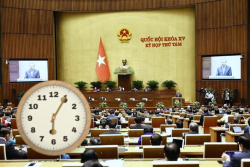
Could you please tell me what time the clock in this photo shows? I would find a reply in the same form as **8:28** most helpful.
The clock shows **6:05**
